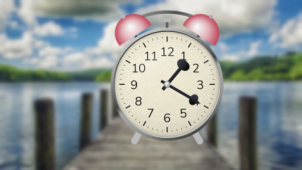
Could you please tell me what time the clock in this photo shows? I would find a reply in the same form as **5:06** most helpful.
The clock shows **1:20**
